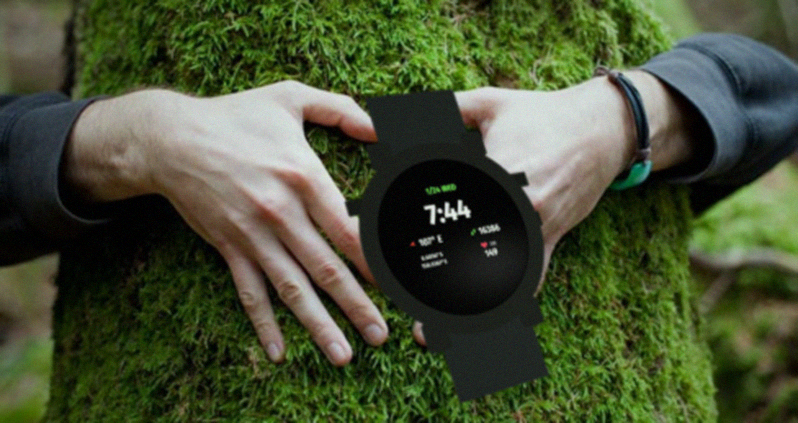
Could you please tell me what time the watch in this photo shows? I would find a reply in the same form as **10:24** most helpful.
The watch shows **7:44**
